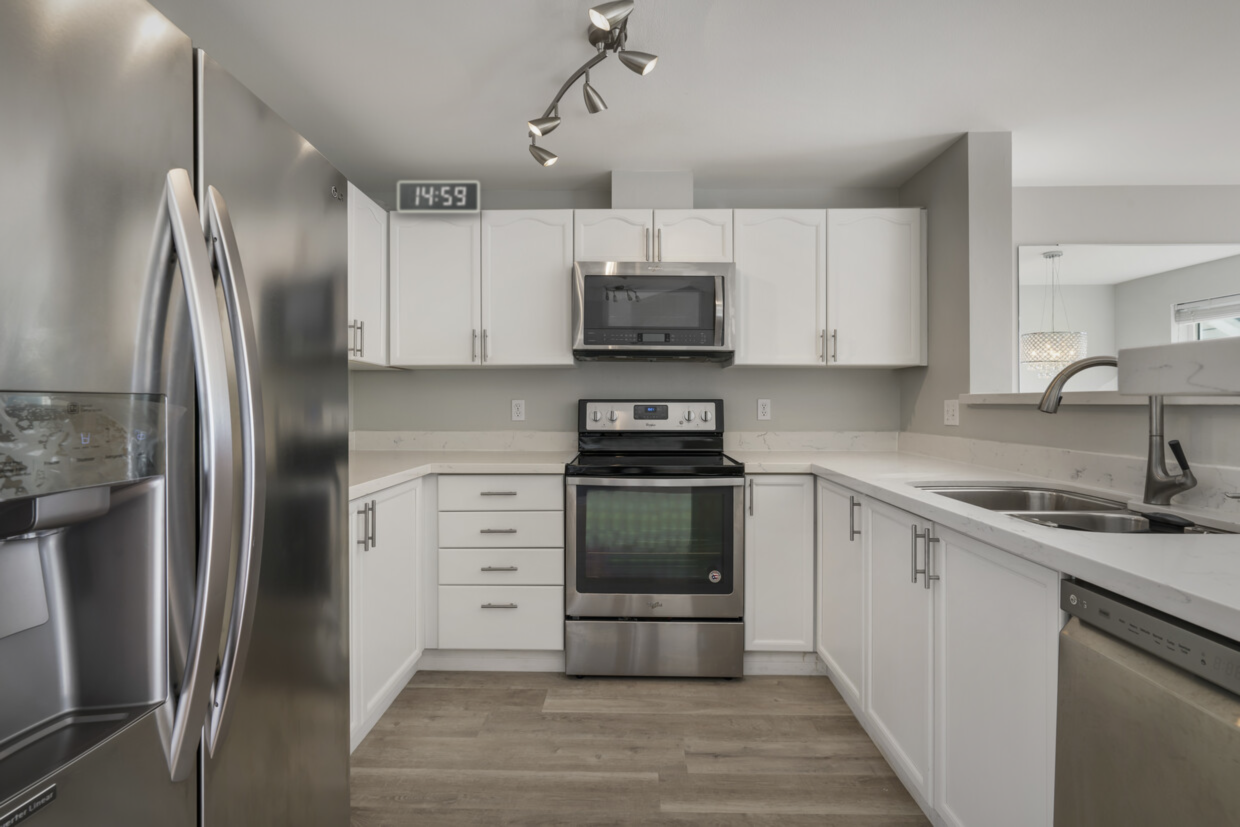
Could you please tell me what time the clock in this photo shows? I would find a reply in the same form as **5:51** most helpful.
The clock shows **14:59**
